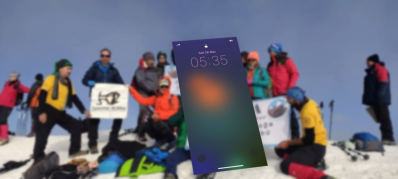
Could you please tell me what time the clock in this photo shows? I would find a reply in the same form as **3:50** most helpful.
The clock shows **5:35**
